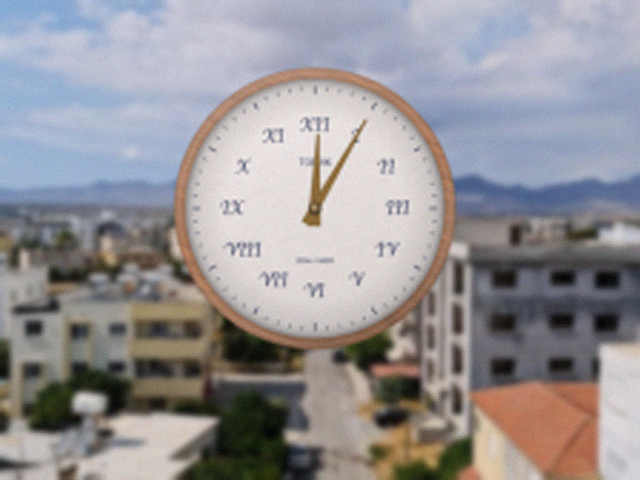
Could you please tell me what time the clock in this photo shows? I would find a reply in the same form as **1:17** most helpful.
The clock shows **12:05**
